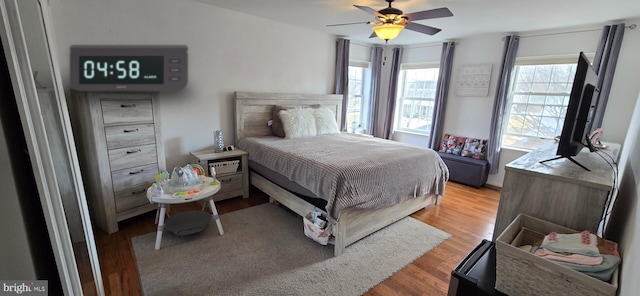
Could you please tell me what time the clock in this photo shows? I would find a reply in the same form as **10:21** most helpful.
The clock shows **4:58**
